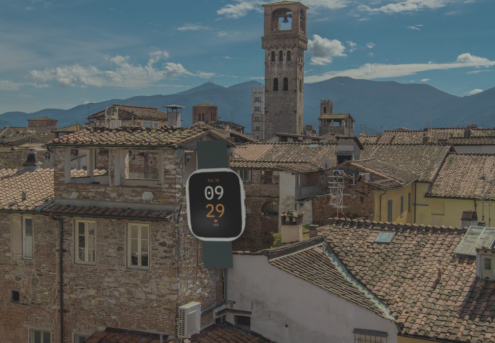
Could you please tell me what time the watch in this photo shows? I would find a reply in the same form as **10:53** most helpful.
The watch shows **9:29**
